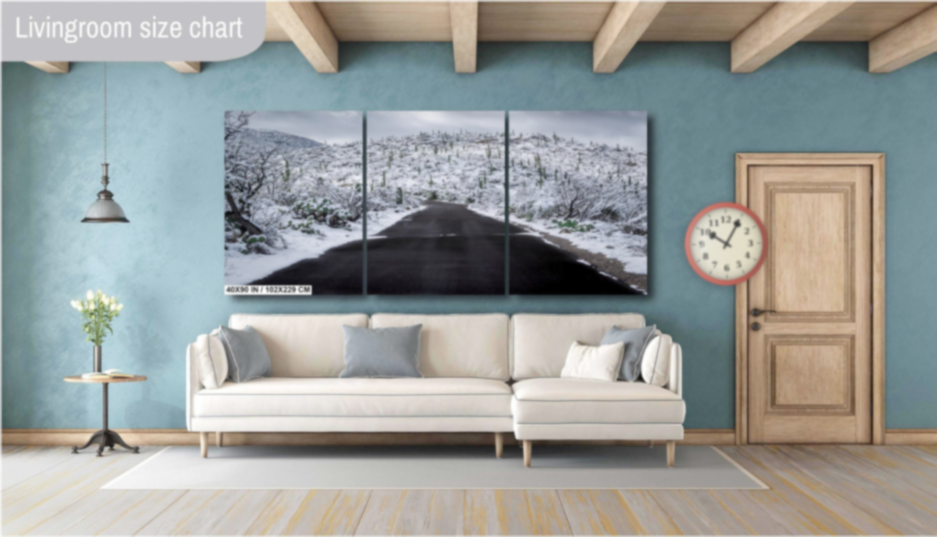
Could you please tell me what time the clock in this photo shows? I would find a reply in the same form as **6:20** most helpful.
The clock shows **10:05**
